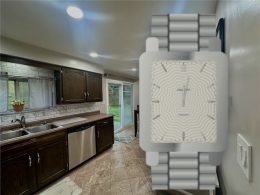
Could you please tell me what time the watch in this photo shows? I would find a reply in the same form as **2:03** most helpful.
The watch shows **12:02**
